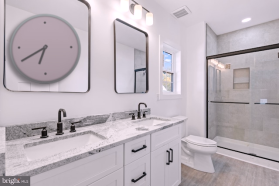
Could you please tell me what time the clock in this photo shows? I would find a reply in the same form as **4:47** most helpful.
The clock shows **6:40**
